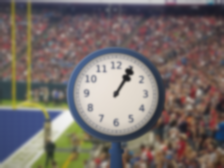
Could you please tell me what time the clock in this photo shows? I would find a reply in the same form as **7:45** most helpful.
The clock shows **1:05**
